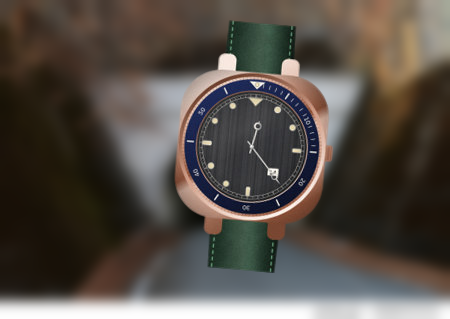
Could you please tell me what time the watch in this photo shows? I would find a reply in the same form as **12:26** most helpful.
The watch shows **12:23**
